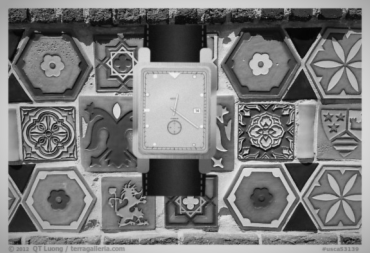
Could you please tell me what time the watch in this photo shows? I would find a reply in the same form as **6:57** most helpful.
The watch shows **12:21**
